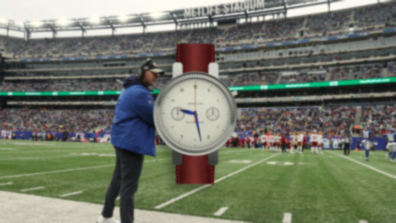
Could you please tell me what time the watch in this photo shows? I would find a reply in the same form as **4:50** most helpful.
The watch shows **9:28**
